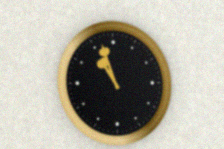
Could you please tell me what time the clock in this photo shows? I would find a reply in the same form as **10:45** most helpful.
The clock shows **10:57**
